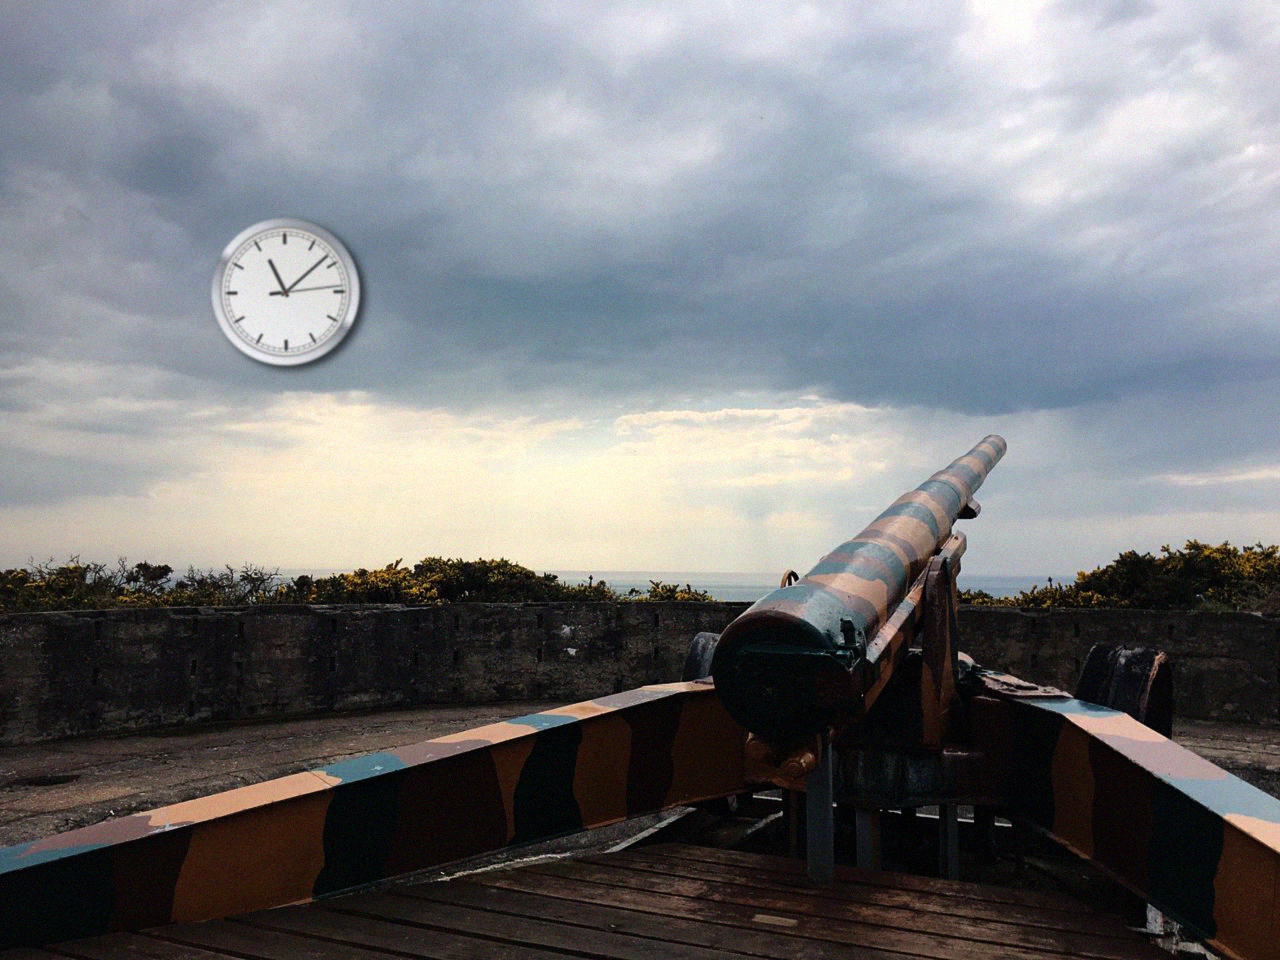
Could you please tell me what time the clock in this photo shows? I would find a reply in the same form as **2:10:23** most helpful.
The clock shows **11:08:14**
